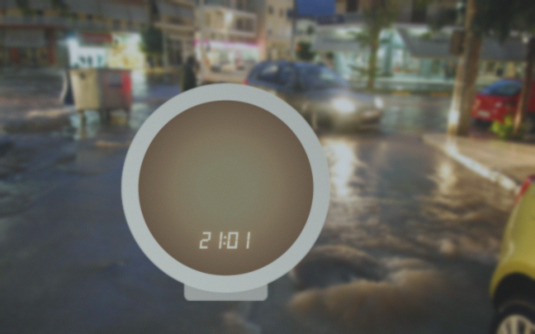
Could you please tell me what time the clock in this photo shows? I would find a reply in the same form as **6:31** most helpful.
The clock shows **21:01**
